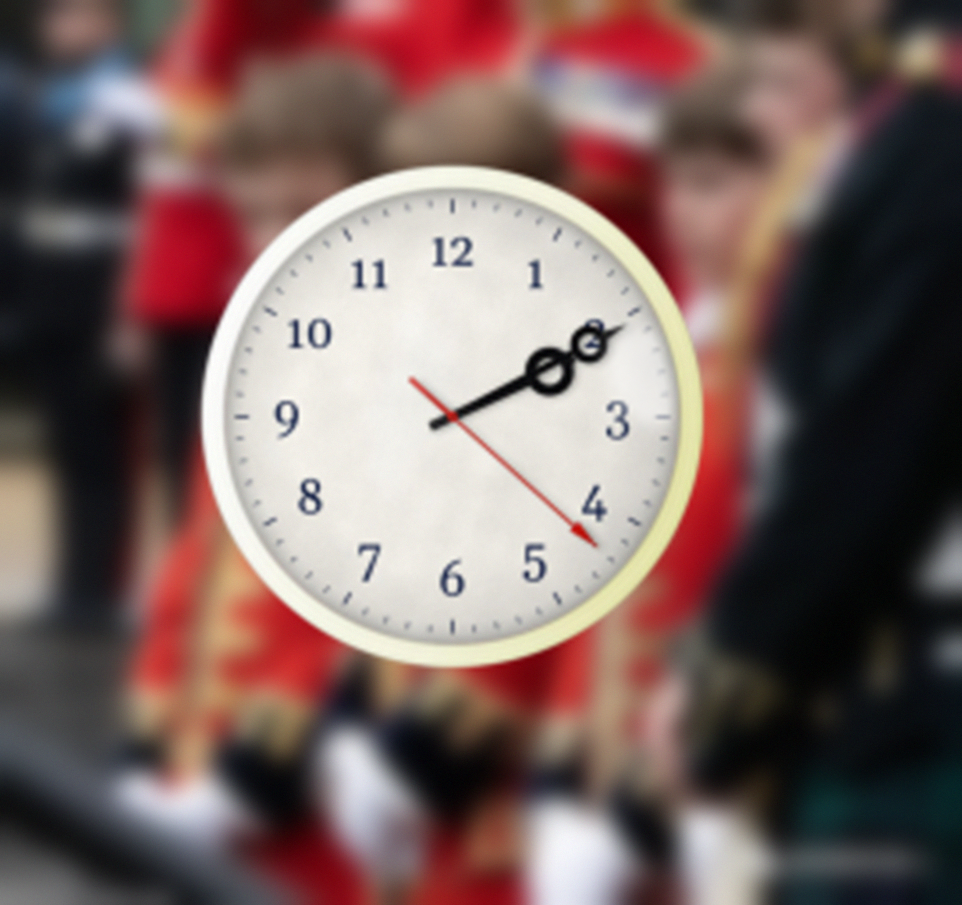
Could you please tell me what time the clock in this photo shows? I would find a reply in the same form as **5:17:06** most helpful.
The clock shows **2:10:22**
